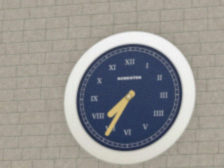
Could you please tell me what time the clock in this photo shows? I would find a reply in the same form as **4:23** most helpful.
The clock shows **7:35**
